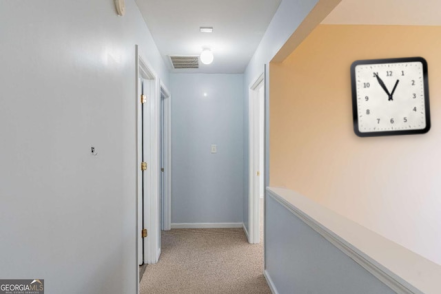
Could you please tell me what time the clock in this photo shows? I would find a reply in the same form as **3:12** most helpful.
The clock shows **12:55**
